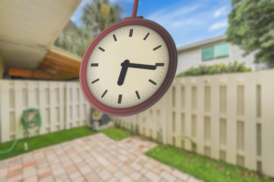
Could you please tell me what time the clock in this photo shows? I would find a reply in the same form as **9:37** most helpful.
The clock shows **6:16**
